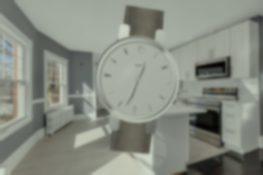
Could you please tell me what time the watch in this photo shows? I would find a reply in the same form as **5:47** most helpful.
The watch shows **12:33**
